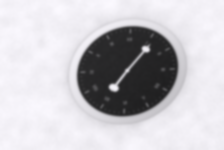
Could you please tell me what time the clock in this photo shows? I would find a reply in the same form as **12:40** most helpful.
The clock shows **7:06**
